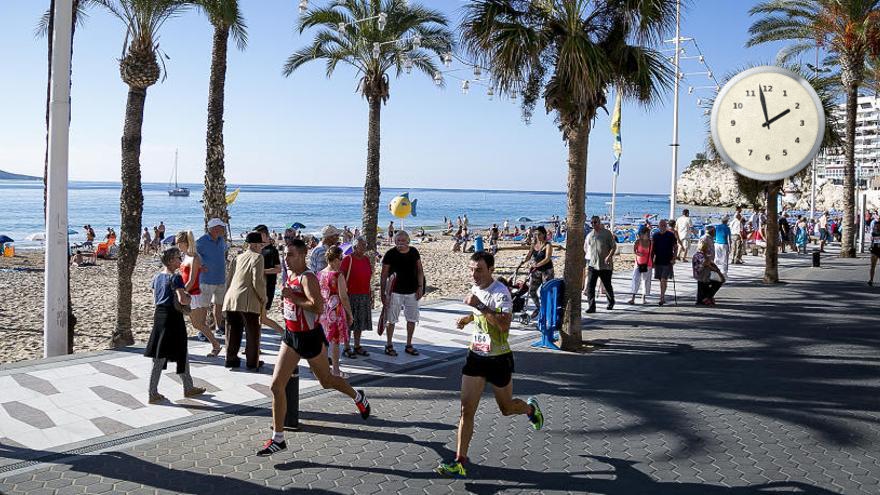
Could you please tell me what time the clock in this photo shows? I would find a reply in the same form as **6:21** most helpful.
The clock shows **1:58**
